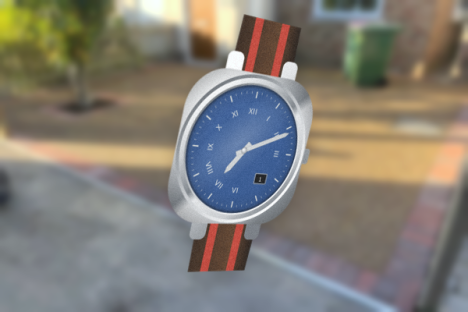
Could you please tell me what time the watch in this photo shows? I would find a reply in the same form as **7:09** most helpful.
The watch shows **7:11**
